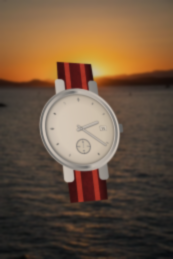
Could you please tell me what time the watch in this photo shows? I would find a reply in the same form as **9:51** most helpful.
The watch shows **2:21**
